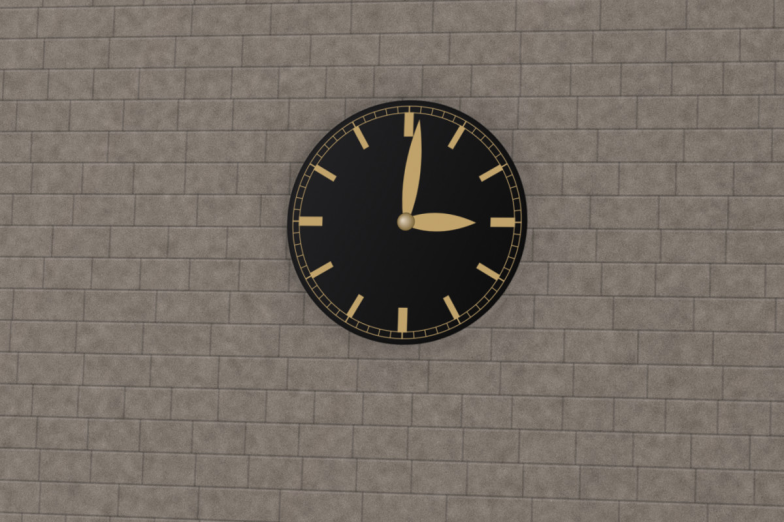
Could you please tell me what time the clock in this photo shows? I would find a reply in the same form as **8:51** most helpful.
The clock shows **3:01**
